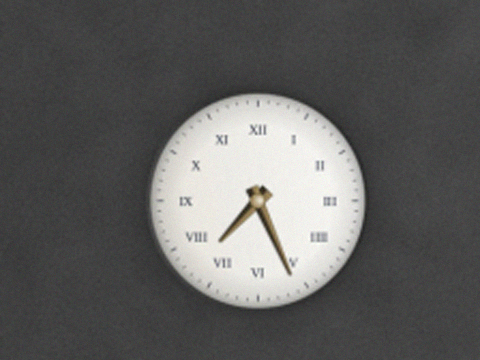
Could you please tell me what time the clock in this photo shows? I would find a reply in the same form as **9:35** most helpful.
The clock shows **7:26**
